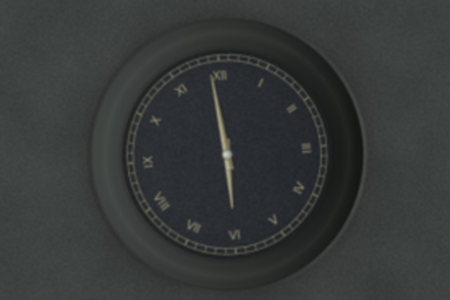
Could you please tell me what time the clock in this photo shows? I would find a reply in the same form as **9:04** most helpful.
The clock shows **5:59**
